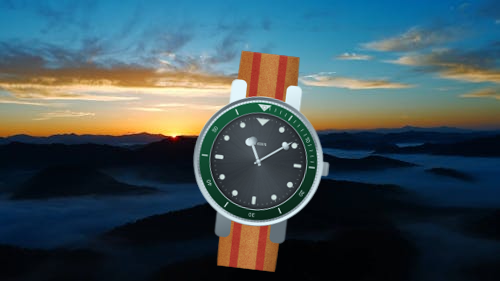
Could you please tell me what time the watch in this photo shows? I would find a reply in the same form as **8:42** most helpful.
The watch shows **11:09**
